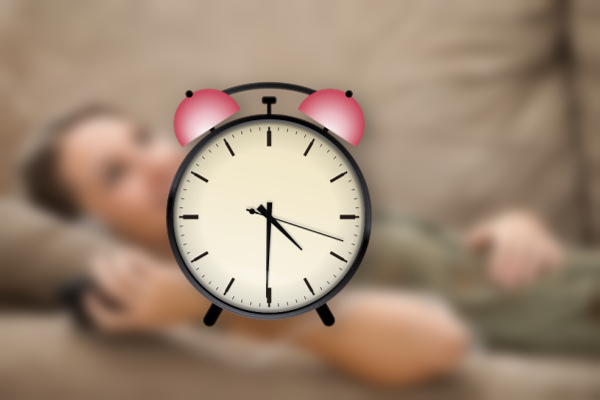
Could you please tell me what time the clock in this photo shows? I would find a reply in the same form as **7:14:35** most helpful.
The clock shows **4:30:18**
